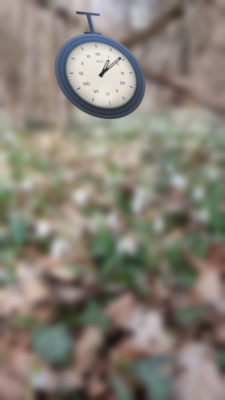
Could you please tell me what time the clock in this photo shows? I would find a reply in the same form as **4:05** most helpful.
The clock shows **1:09**
